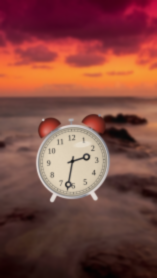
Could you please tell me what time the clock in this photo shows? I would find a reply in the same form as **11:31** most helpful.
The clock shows **2:32**
